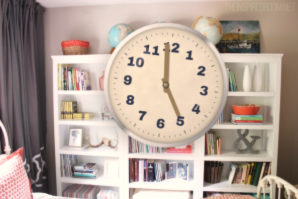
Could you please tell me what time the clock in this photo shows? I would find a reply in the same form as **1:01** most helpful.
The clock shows **4:59**
